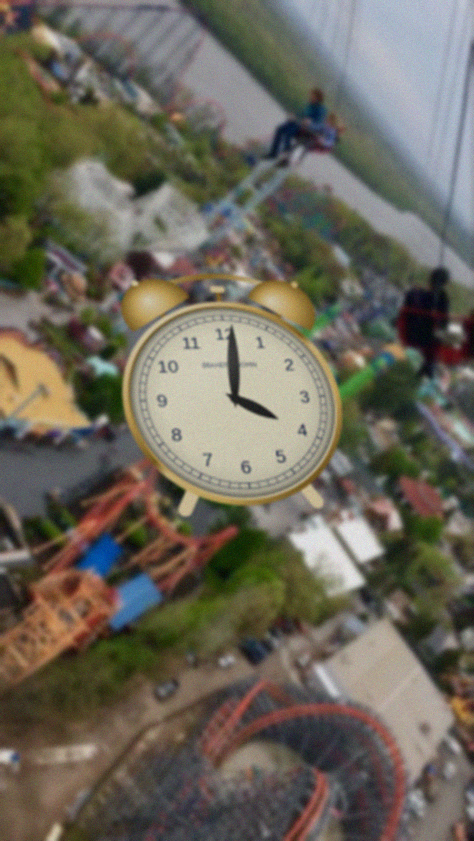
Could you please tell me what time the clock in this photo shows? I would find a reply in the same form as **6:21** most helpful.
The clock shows **4:01**
